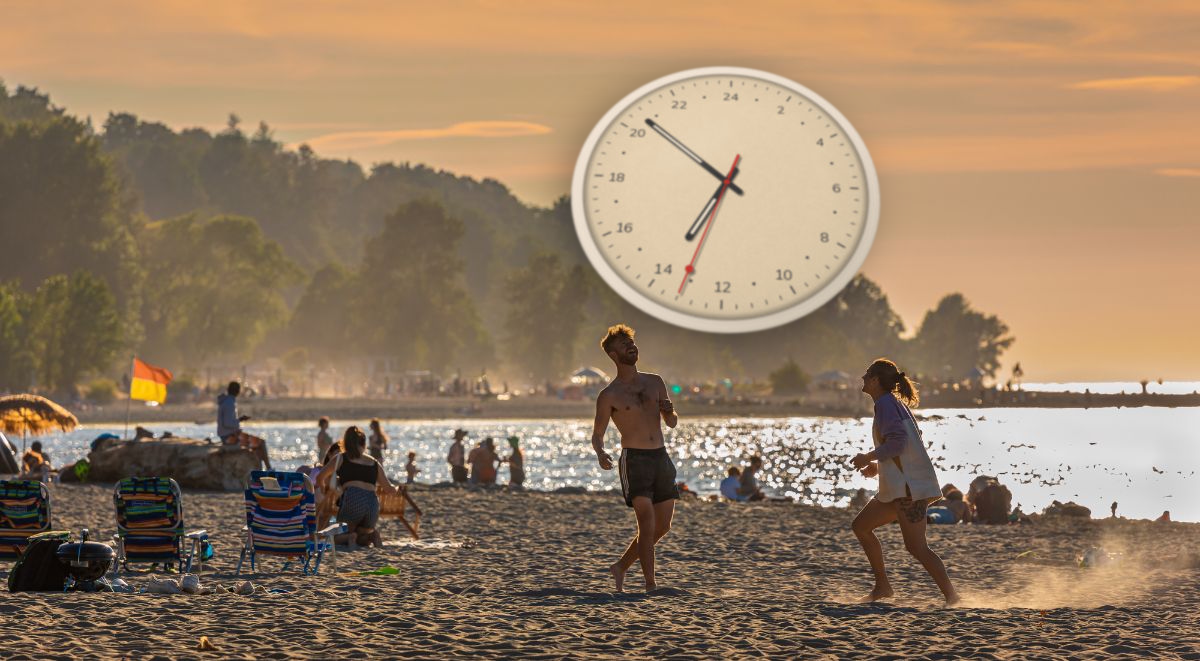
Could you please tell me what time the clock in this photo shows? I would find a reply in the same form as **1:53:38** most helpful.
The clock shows **13:51:33**
